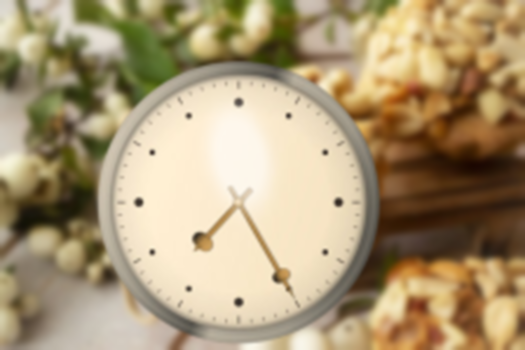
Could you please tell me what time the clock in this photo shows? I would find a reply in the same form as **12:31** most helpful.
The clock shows **7:25**
